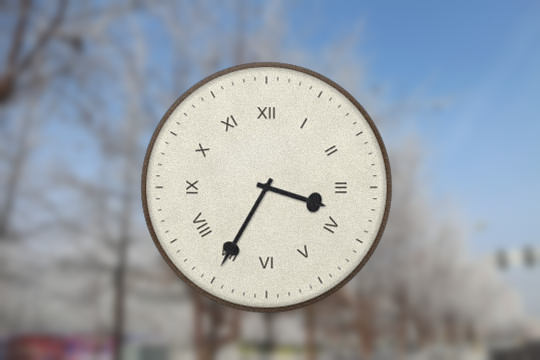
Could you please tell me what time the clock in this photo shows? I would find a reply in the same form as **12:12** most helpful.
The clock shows **3:35**
